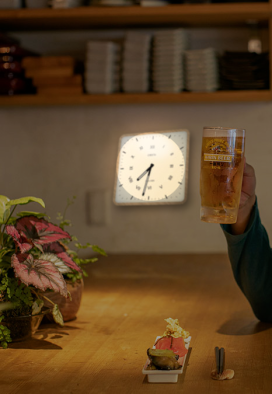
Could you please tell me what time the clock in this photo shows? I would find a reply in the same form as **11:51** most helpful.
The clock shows **7:32**
